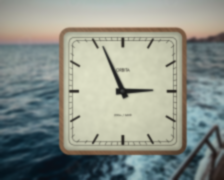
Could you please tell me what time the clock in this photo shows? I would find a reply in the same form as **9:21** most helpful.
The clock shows **2:56**
